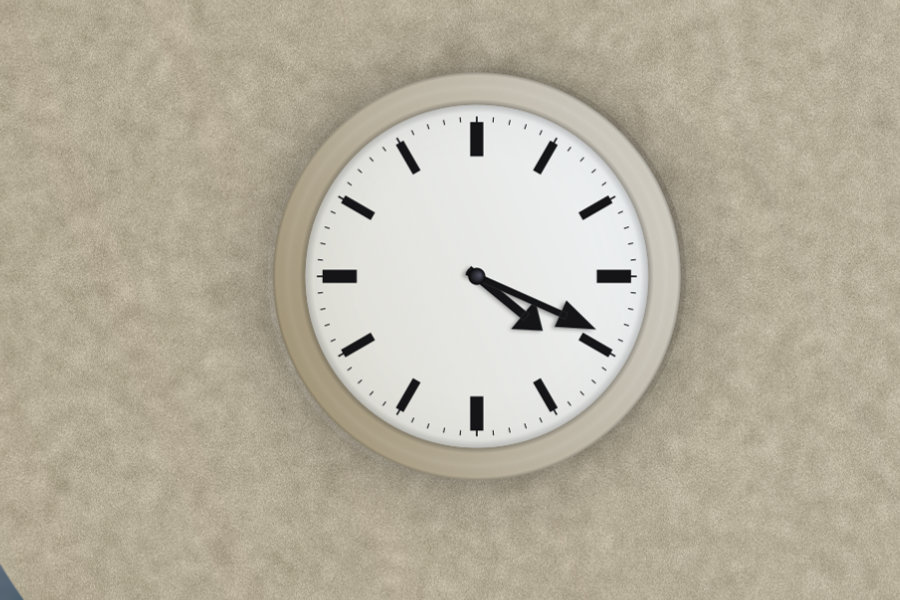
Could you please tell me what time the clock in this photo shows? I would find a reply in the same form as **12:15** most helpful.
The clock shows **4:19**
